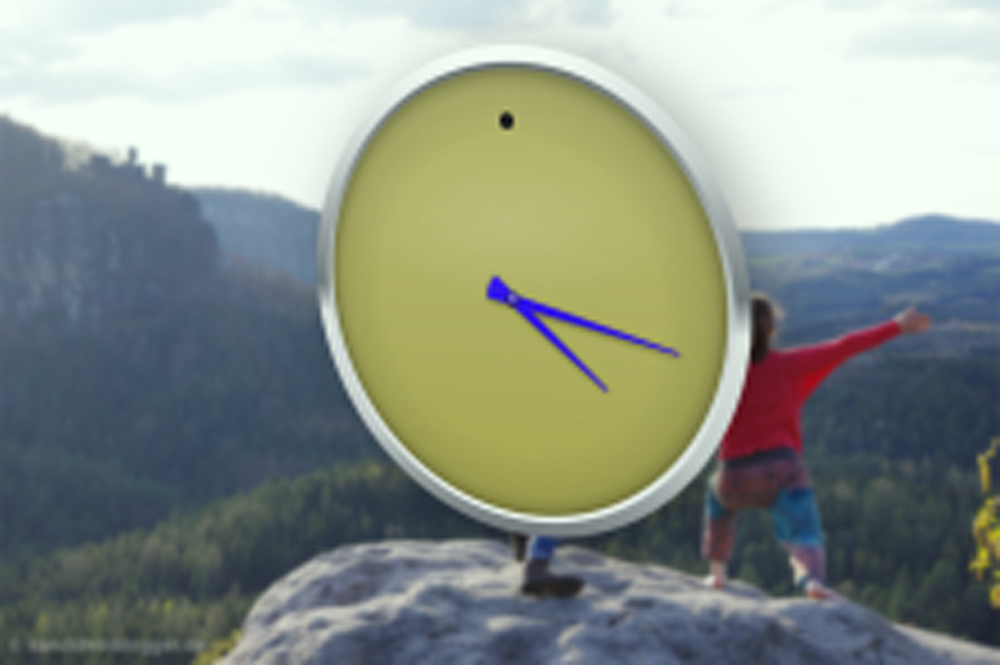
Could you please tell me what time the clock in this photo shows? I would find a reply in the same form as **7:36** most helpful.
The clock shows **4:17**
